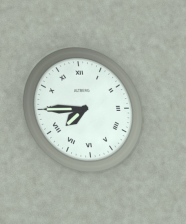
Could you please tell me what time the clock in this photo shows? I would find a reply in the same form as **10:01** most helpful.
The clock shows **7:45**
